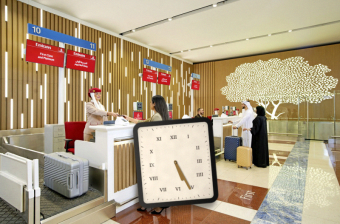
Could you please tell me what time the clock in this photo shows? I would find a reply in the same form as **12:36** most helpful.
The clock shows **5:26**
